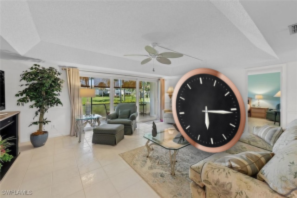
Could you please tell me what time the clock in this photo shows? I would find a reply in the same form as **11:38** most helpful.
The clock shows **6:16**
